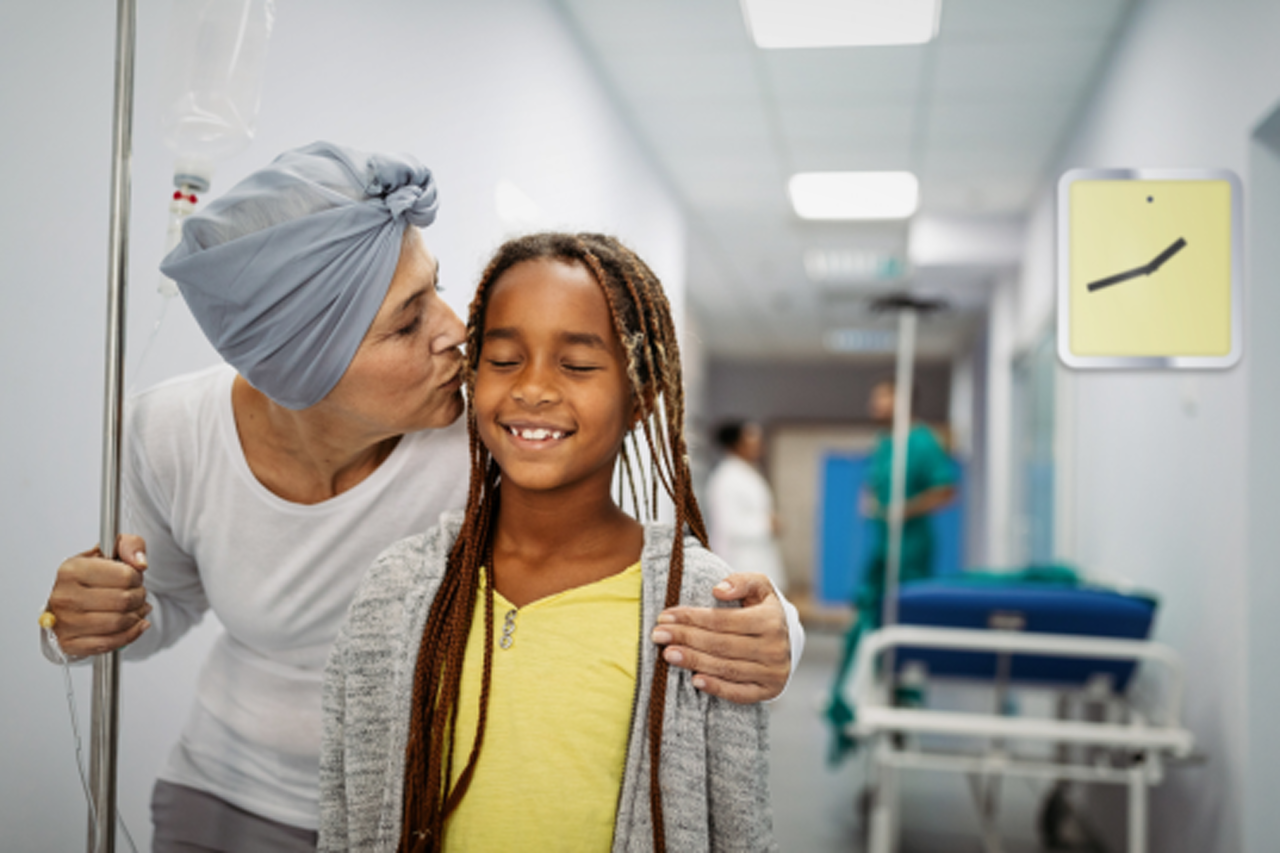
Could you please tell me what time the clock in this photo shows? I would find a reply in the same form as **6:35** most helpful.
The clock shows **1:42**
